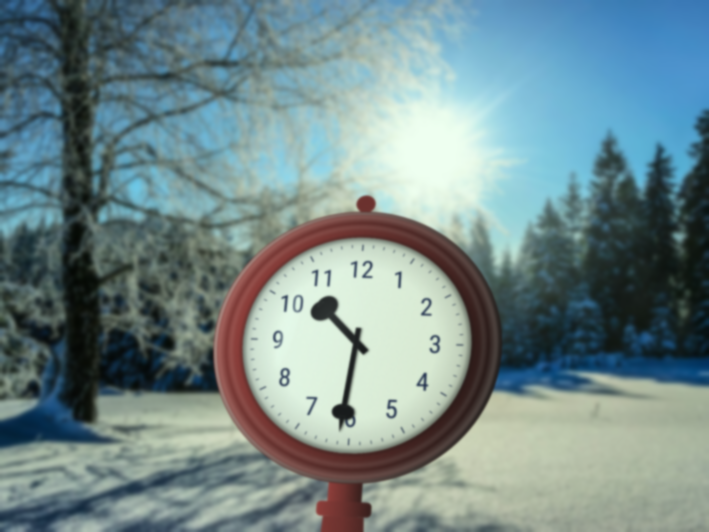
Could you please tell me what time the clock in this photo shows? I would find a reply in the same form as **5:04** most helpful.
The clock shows **10:31**
